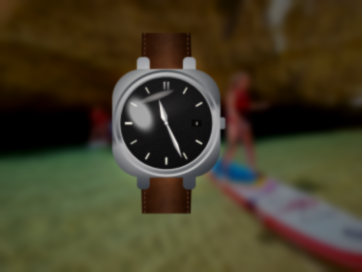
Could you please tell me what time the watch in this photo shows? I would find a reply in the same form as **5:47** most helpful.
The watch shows **11:26**
